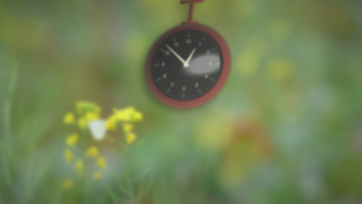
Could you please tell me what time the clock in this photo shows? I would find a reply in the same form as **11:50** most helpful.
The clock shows **12:52**
